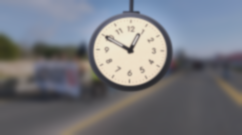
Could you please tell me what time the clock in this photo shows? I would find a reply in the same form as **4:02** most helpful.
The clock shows **12:50**
